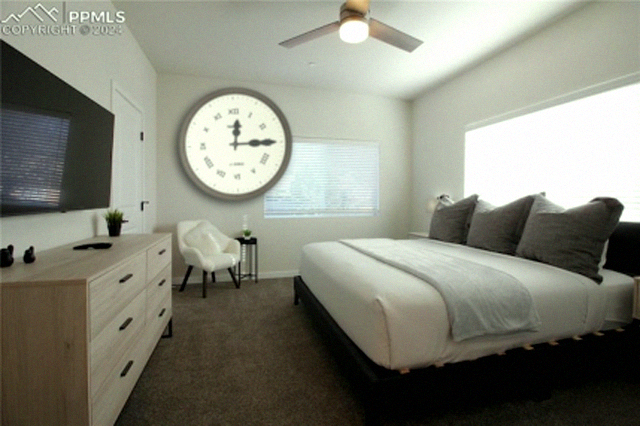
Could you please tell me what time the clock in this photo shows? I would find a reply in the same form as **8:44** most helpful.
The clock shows **12:15**
